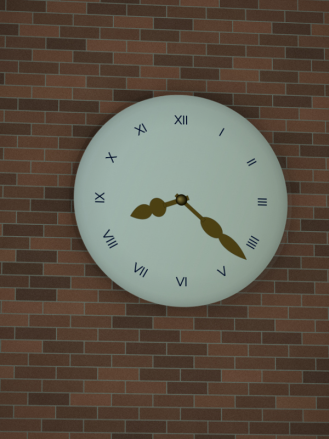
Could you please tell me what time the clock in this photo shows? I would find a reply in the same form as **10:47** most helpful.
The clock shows **8:22**
